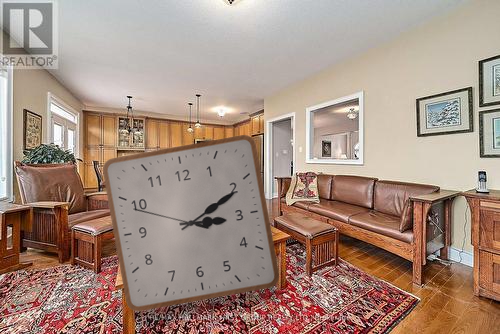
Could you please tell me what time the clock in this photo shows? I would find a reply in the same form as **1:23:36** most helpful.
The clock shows **3:10:49**
